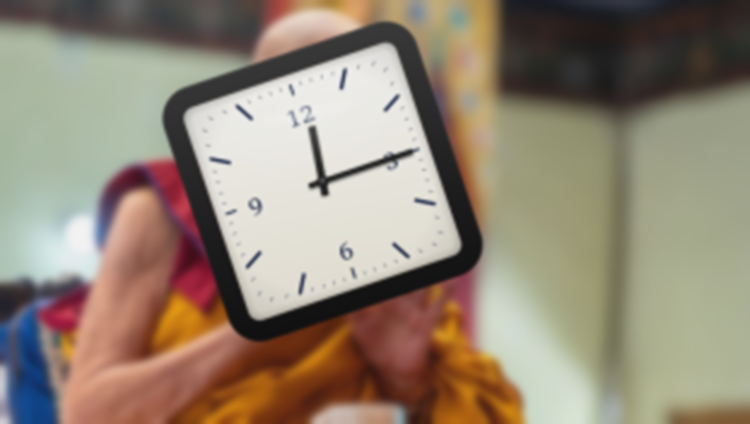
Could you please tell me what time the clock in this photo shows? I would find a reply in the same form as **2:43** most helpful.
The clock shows **12:15**
